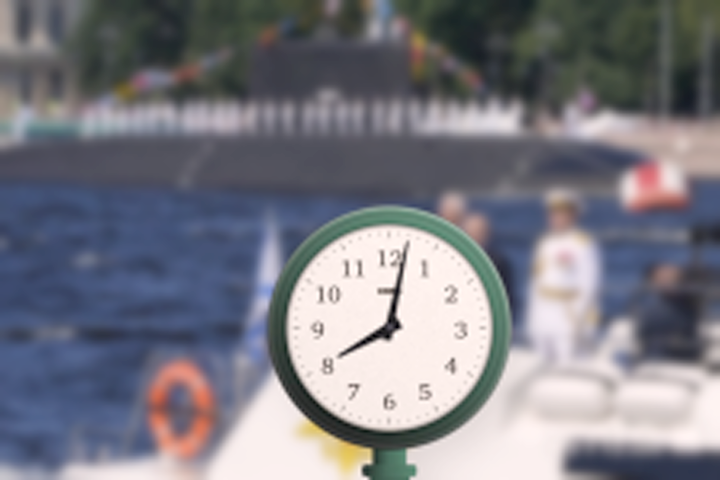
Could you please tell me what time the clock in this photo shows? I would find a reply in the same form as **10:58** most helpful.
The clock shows **8:02**
